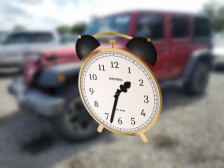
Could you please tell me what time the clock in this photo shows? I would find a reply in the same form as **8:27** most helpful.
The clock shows **1:33**
